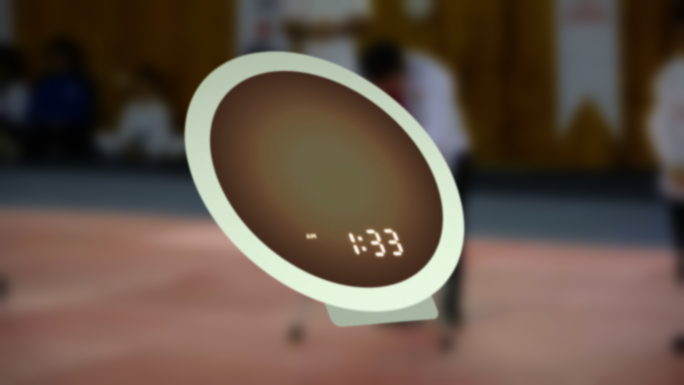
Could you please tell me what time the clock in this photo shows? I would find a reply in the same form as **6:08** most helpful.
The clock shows **1:33**
